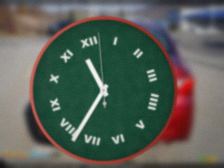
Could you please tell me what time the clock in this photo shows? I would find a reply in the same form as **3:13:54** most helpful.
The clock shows **11:38:02**
